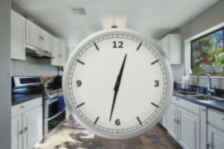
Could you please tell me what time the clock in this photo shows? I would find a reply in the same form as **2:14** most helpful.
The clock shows **12:32**
